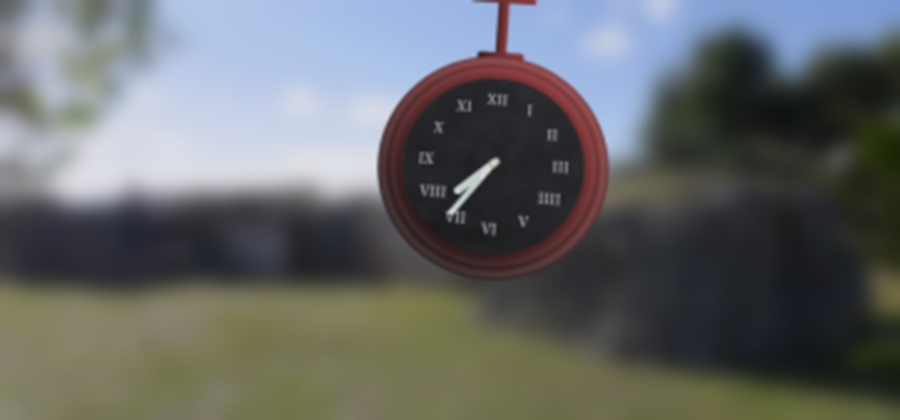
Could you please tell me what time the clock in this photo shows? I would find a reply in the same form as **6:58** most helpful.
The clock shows **7:36**
